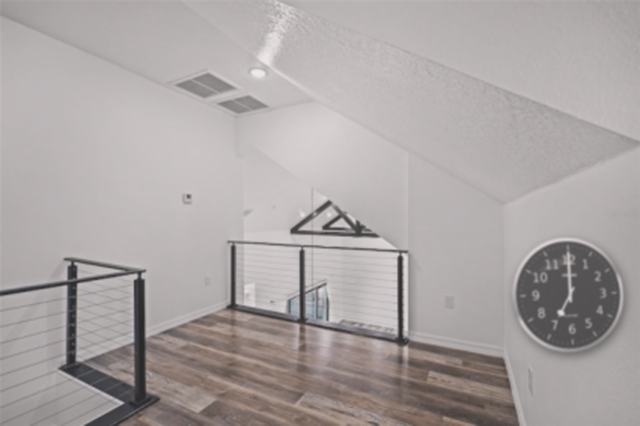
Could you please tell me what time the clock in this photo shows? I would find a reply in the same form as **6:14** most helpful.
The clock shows **7:00**
